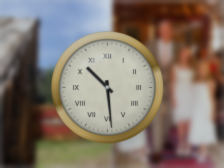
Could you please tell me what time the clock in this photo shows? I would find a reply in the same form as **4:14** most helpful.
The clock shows **10:29**
